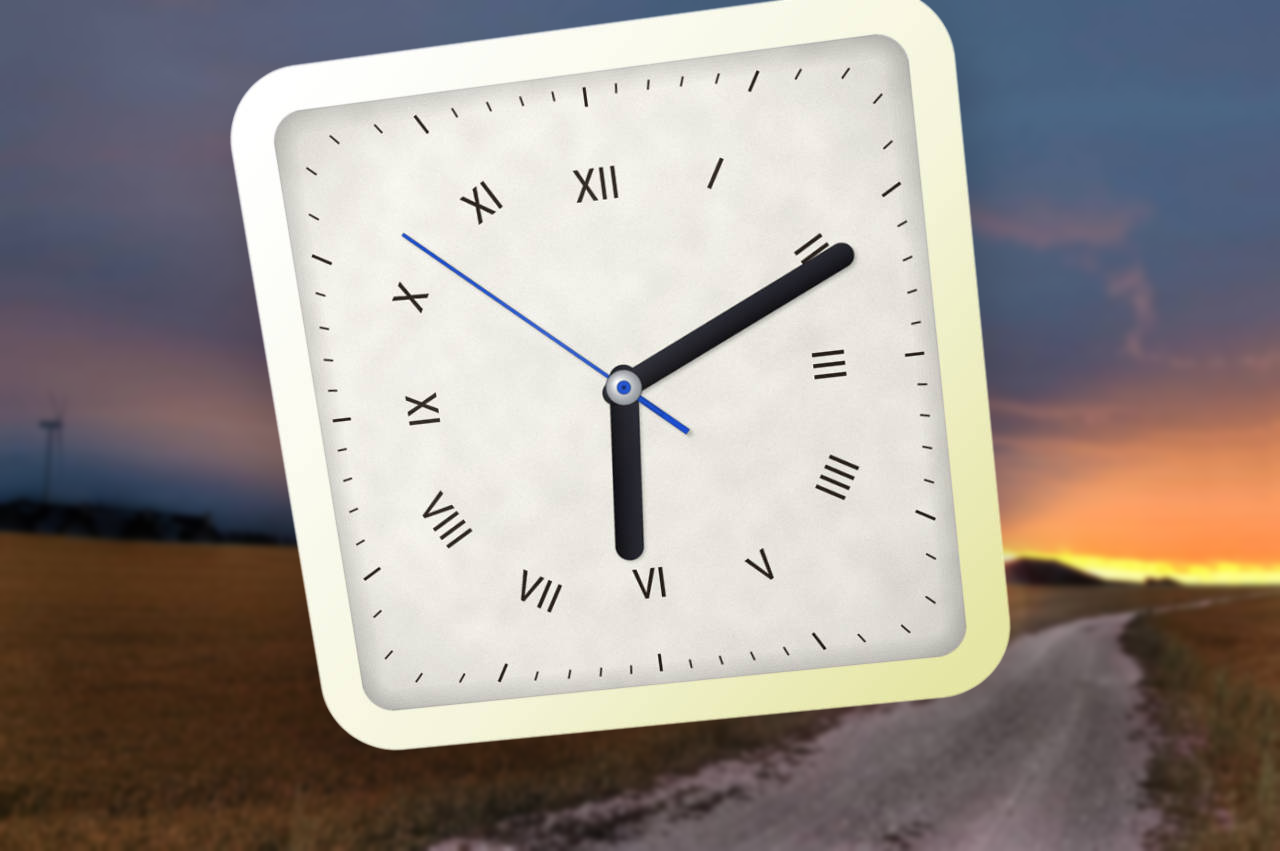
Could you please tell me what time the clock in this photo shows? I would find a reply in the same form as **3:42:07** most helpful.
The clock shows **6:10:52**
